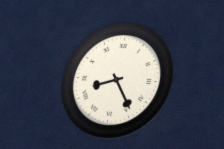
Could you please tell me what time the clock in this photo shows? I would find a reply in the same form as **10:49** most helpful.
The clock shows **8:24**
